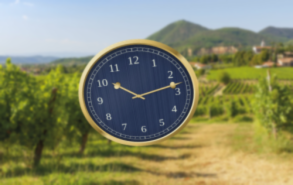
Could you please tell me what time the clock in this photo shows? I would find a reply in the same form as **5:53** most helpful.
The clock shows **10:13**
